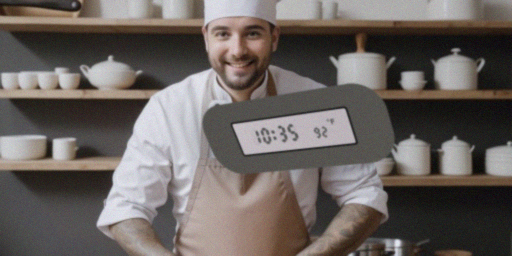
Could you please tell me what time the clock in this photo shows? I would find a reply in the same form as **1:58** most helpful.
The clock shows **10:35**
